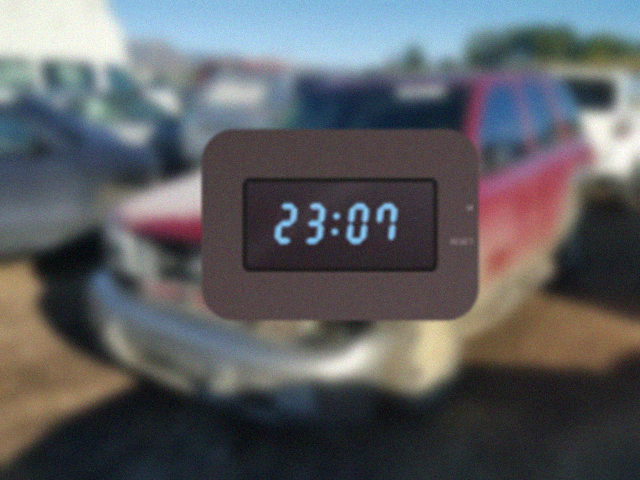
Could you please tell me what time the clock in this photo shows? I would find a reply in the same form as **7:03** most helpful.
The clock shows **23:07**
